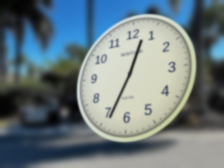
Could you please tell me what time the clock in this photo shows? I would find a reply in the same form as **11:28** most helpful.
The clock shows **12:34**
